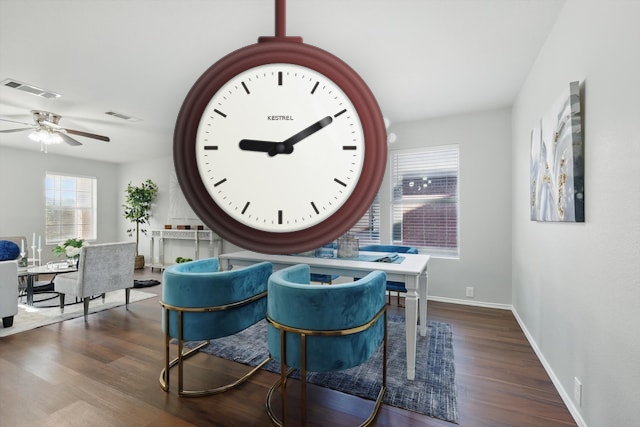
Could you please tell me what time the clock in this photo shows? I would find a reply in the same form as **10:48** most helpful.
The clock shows **9:10**
